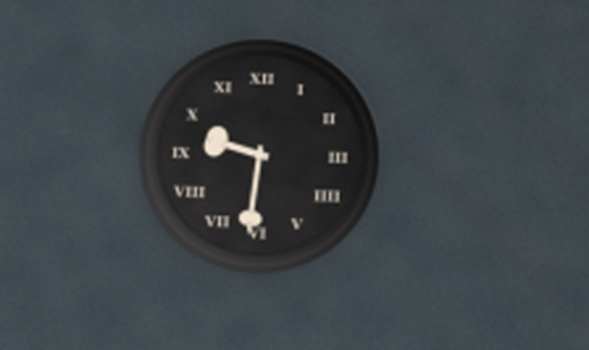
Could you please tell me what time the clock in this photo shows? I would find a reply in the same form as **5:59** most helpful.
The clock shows **9:31**
